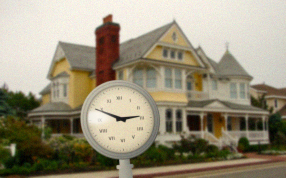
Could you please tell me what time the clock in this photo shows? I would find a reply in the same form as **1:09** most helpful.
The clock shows **2:49**
